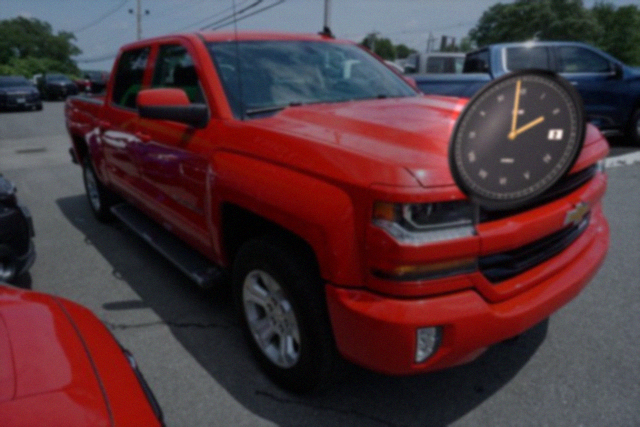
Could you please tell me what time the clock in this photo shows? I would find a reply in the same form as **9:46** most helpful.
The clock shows **1:59**
